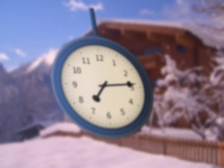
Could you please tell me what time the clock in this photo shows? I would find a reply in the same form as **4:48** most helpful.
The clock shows **7:14**
